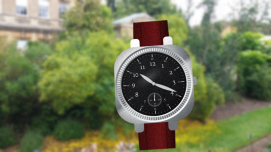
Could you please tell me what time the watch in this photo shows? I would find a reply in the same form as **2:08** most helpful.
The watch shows **10:19**
